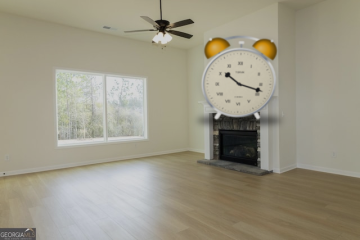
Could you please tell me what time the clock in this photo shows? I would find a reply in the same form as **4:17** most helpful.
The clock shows **10:18**
